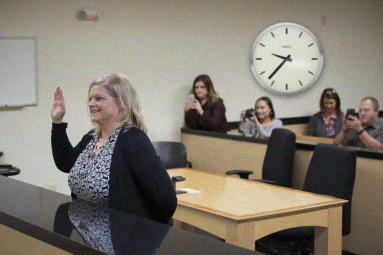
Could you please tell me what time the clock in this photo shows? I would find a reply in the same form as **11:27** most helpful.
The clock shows **9:37**
